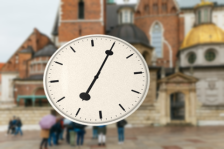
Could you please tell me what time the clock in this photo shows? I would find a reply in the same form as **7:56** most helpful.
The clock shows **7:05**
